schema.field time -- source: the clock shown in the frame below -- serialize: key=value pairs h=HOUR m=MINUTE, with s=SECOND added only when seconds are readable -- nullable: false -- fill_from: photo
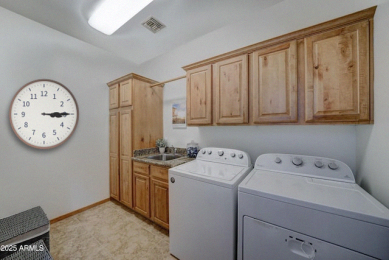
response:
h=3 m=15
